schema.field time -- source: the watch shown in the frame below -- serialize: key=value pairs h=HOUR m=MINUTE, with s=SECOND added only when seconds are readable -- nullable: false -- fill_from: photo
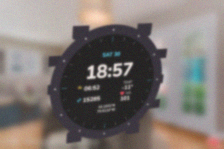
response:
h=18 m=57
